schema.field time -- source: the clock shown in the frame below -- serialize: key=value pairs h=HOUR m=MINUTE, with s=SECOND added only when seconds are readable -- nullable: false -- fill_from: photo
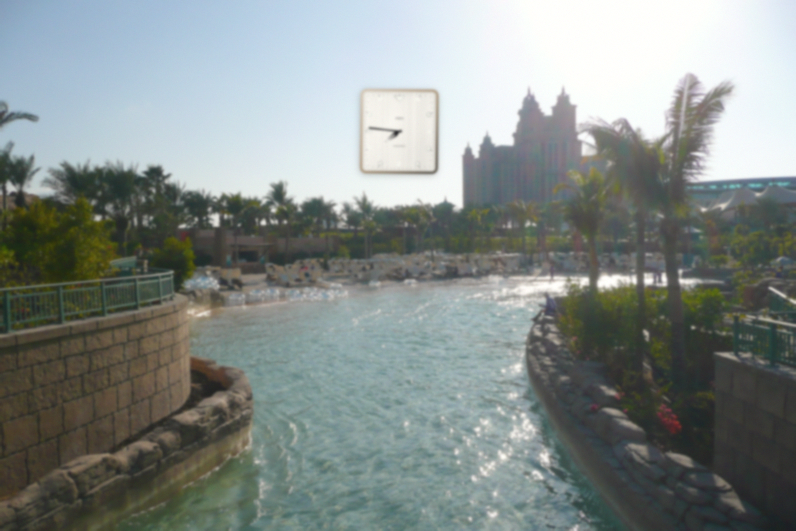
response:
h=7 m=46
